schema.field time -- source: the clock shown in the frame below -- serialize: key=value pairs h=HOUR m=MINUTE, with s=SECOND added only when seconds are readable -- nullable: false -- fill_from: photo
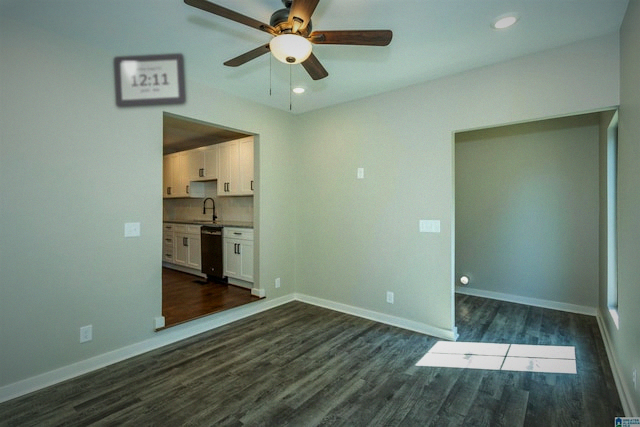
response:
h=12 m=11
